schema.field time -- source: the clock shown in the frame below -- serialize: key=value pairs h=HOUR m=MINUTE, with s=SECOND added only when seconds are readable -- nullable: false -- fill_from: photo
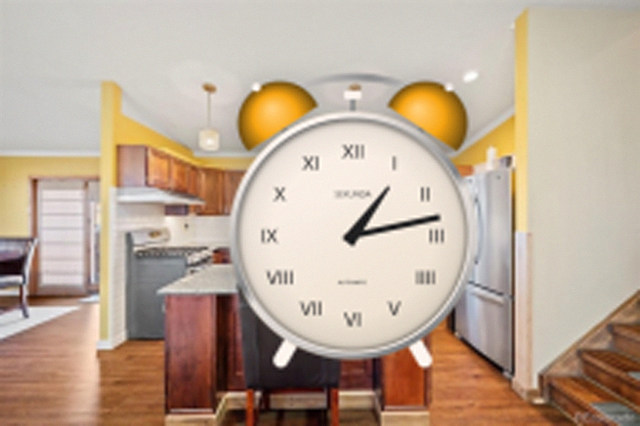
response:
h=1 m=13
